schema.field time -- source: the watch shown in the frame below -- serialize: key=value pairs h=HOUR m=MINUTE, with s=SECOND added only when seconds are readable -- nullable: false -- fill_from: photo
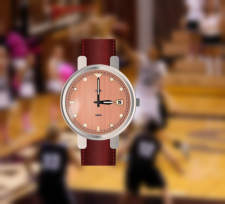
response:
h=3 m=0
